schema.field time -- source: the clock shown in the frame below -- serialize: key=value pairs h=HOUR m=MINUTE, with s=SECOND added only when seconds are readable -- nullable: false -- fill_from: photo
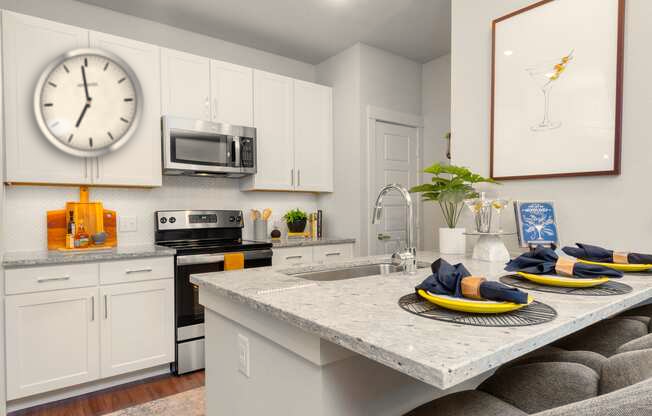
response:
h=6 m=59
